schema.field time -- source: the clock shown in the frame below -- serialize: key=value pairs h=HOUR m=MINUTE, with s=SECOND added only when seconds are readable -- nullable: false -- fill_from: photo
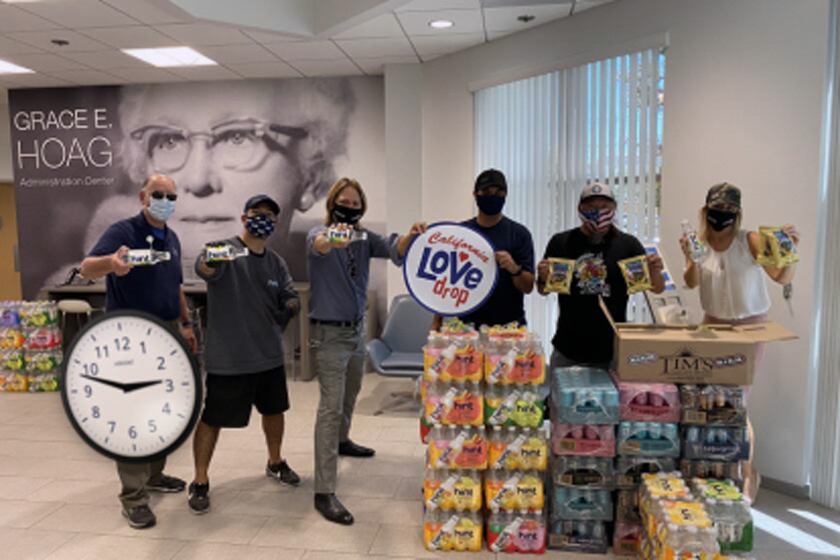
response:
h=2 m=48
